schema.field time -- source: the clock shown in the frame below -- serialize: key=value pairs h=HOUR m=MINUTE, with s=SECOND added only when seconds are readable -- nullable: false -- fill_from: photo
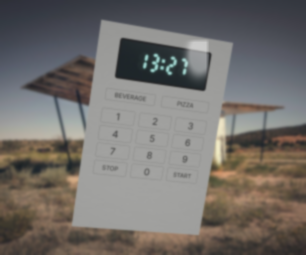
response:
h=13 m=27
